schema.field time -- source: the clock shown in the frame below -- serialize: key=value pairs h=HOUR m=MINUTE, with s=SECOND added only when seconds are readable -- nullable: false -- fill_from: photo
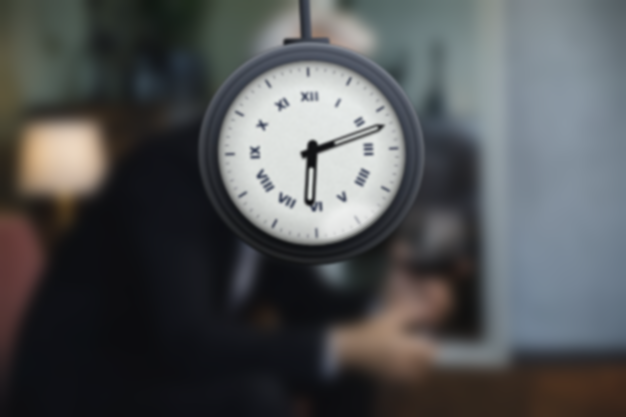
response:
h=6 m=12
